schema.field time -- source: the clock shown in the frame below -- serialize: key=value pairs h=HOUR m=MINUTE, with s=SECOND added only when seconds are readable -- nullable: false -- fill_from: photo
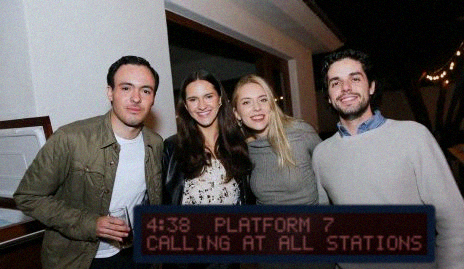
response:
h=4 m=38
